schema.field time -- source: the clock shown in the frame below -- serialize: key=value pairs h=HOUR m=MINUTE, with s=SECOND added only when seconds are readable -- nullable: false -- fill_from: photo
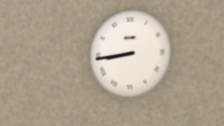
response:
h=8 m=44
